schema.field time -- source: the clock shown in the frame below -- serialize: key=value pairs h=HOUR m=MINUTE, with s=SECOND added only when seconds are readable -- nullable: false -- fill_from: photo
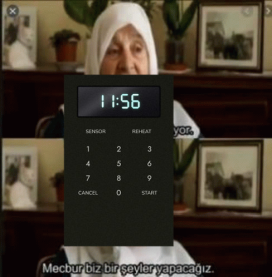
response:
h=11 m=56
